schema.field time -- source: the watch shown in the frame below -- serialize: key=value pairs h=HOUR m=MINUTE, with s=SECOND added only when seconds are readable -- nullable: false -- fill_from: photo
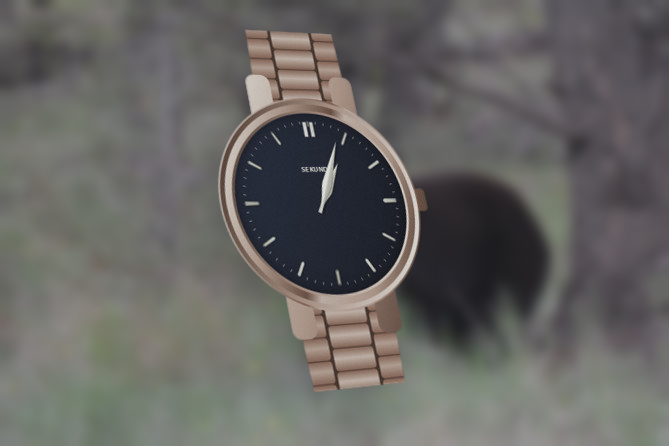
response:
h=1 m=4
